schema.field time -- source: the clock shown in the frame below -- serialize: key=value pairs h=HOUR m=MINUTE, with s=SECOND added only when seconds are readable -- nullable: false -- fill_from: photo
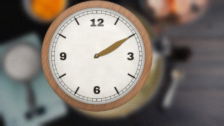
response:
h=2 m=10
